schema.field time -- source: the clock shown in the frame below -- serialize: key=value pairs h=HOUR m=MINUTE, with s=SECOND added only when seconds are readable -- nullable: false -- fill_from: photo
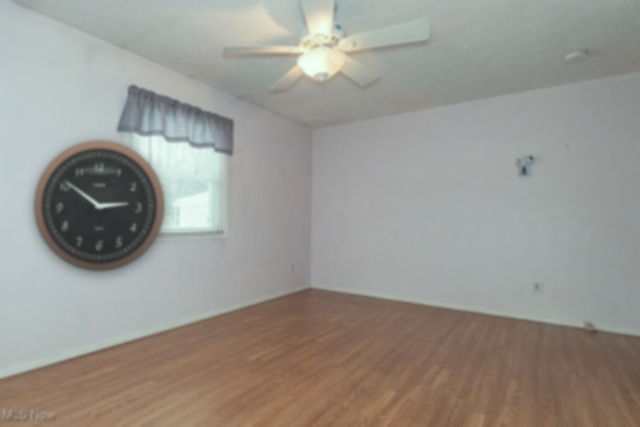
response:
h=2 m=51
